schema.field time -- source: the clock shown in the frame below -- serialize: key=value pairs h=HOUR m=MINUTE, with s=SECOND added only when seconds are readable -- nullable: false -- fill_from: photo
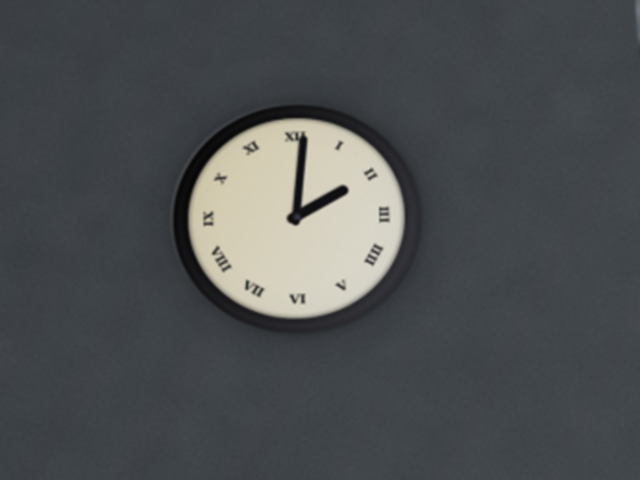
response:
h=2 m=1
